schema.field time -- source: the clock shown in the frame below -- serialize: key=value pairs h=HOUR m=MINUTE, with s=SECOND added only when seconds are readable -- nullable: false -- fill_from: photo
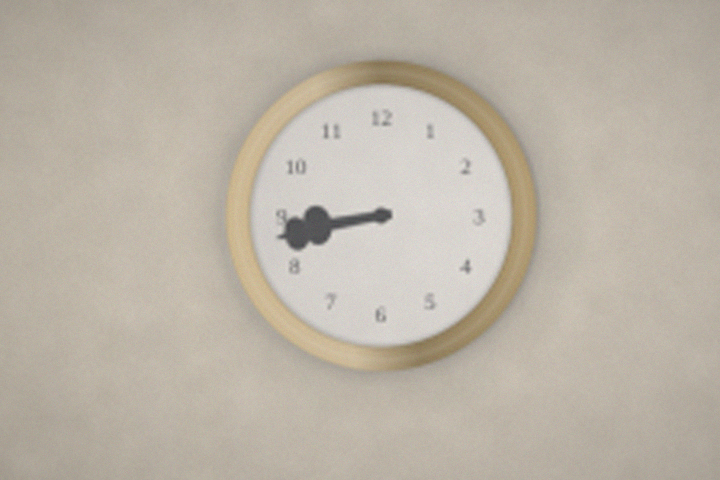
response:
h=8 m=43
